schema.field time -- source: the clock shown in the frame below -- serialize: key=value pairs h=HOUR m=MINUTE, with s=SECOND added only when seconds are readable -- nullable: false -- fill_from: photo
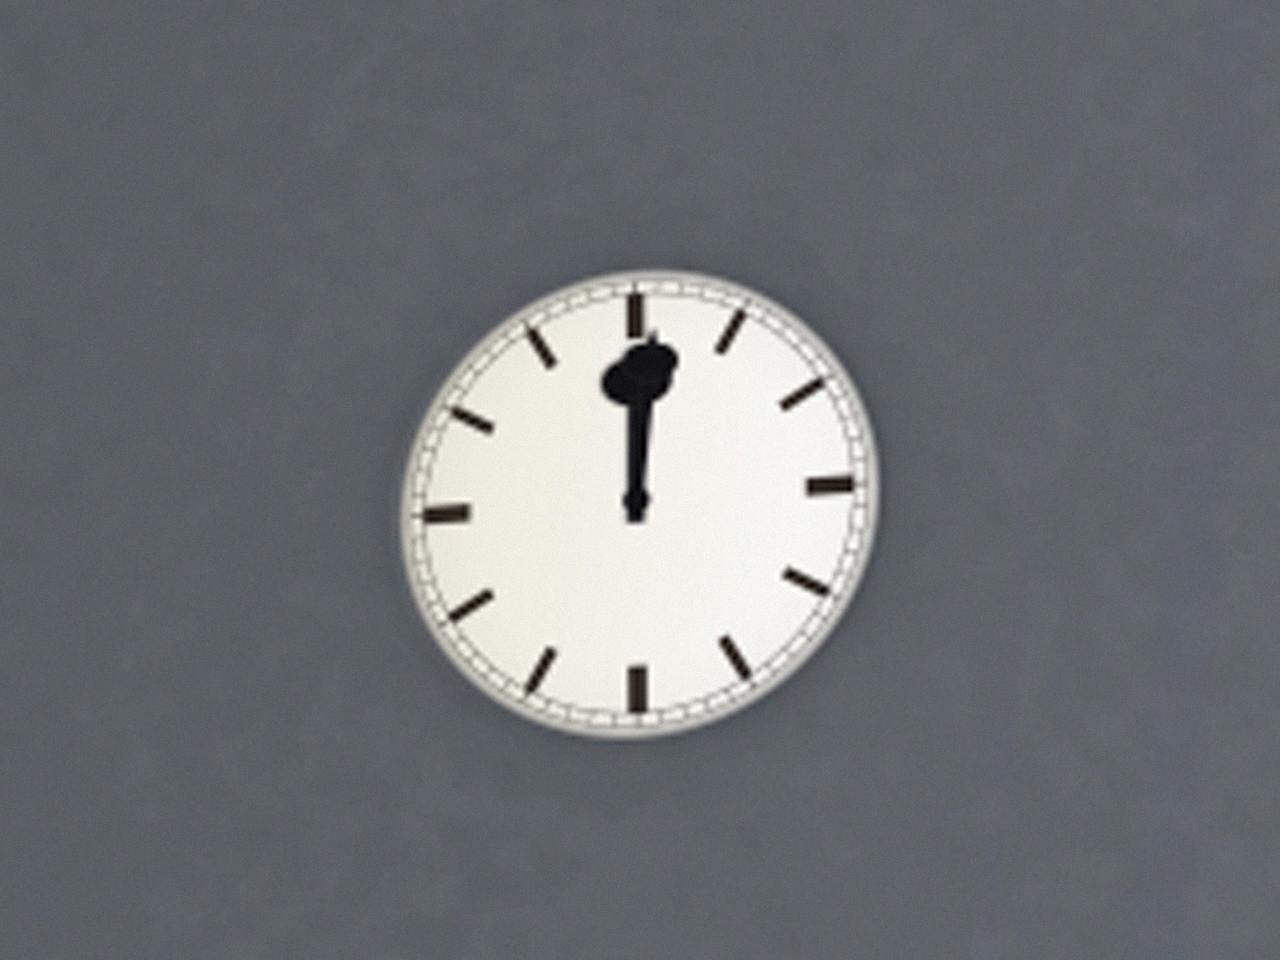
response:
h=12 m=1
